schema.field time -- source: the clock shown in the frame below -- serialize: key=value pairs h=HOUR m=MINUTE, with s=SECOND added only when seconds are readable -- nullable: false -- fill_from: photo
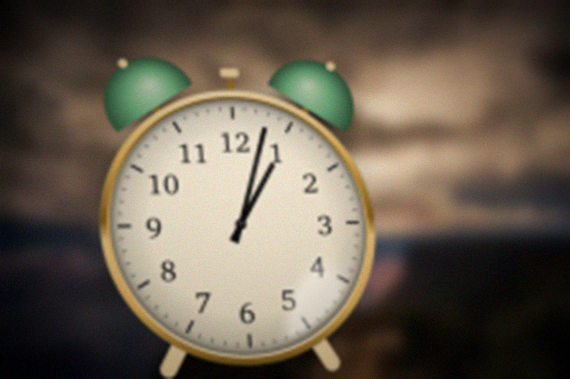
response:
h=1 m=3
